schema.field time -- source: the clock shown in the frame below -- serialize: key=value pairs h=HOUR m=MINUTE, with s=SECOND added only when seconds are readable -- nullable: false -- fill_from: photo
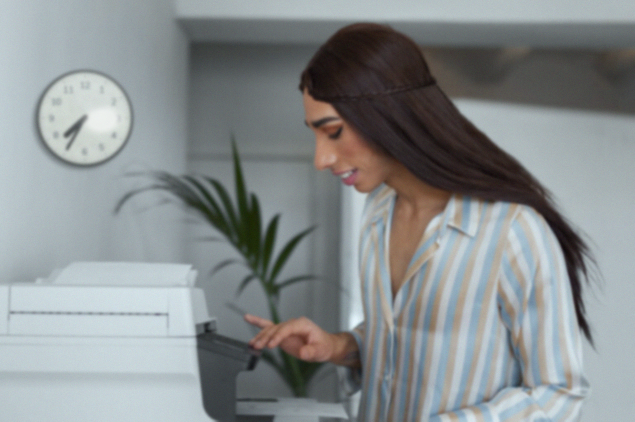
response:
h=7 m=35
